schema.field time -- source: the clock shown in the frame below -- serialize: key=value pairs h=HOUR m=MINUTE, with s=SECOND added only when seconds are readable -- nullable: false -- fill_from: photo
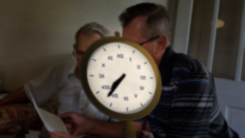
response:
h=7 m=37
